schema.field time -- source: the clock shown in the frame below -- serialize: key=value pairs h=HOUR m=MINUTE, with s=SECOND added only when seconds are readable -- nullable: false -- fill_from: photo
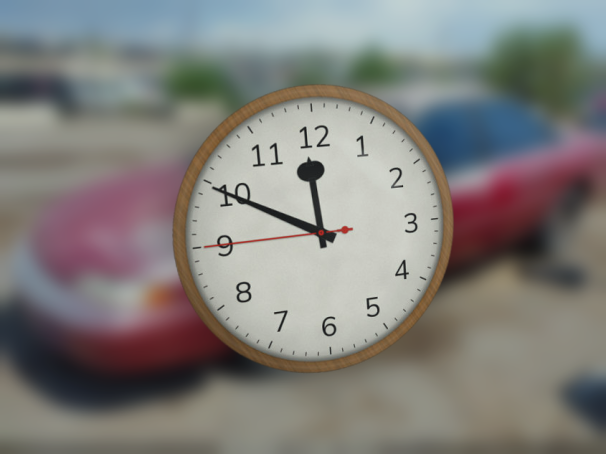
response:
h=11 m=49 s=45
